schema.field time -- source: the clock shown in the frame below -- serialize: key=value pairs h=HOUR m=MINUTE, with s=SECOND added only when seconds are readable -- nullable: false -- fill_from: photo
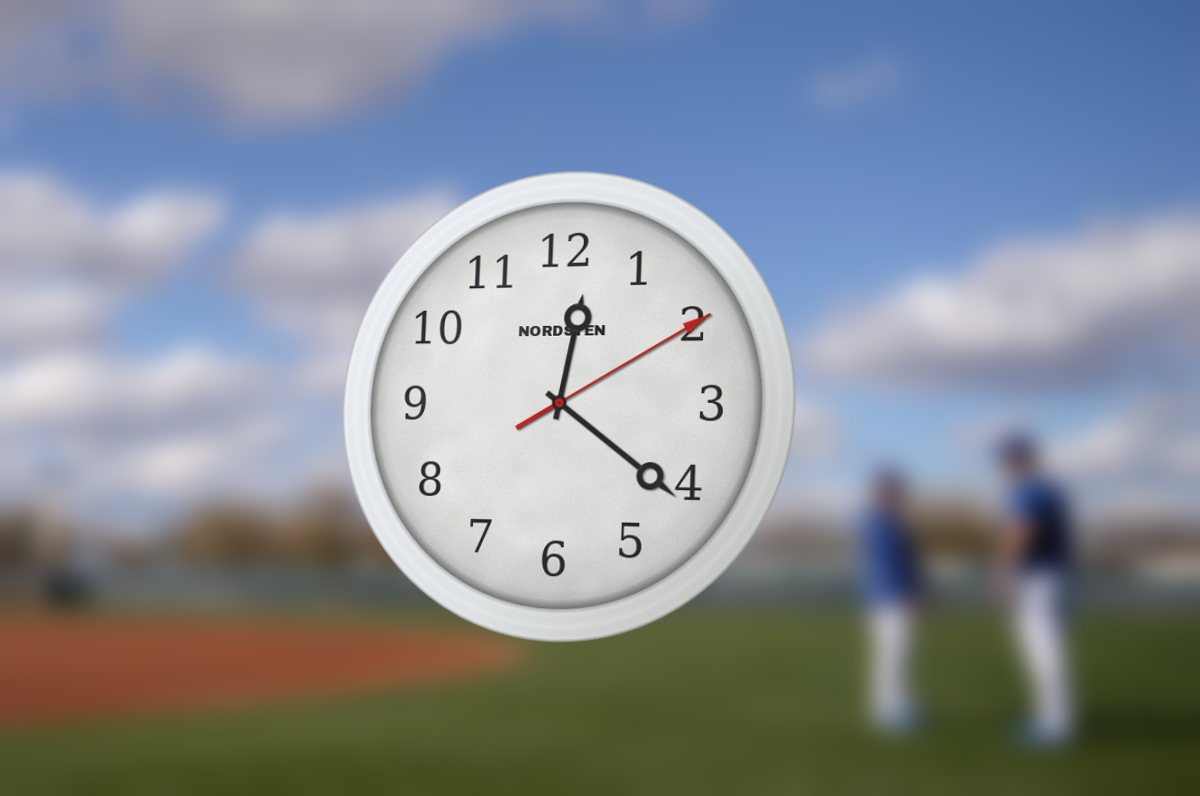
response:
h=12 m=21 s=10
